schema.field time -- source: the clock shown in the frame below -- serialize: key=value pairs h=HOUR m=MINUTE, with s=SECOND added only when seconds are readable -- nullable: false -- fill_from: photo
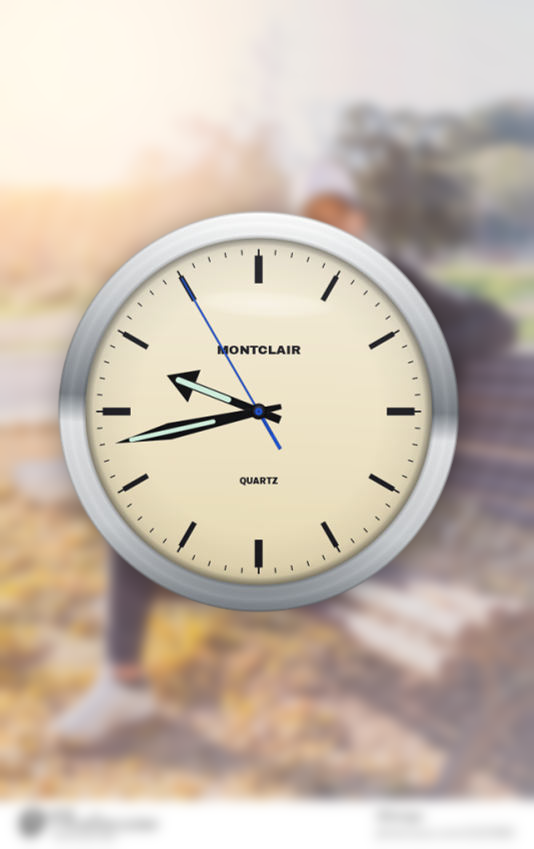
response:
h=9 m=42 s=55
